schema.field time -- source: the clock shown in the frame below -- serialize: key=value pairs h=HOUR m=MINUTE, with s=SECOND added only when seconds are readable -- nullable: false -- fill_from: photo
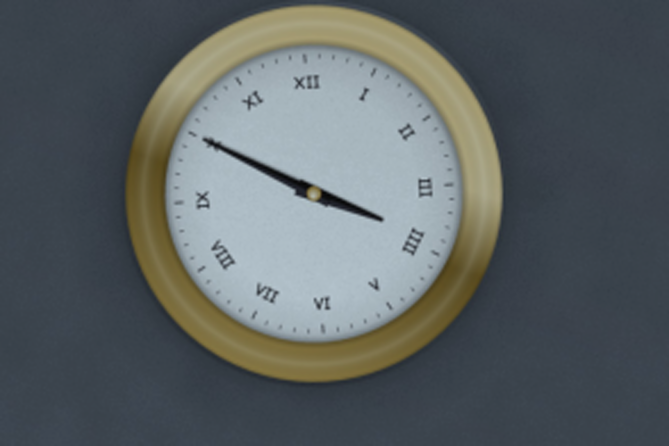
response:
h=3 m=50
